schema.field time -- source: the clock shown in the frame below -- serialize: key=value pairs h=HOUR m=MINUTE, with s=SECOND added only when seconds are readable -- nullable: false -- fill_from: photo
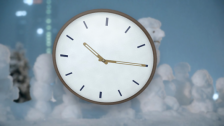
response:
h=10 m=15
